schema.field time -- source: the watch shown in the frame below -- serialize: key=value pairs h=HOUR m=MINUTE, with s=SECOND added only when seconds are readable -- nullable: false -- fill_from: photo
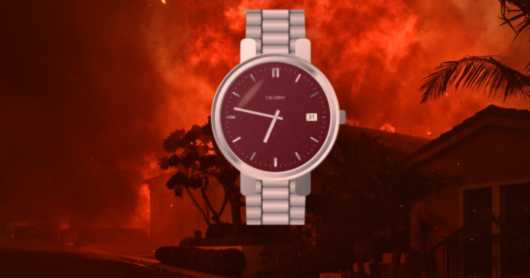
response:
h=6 m=47
